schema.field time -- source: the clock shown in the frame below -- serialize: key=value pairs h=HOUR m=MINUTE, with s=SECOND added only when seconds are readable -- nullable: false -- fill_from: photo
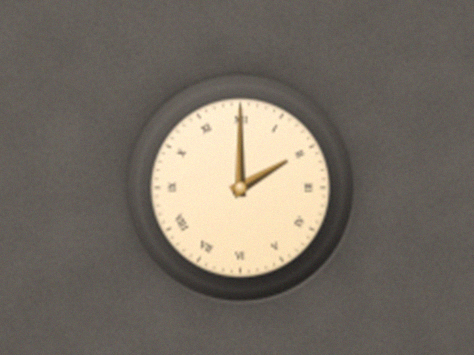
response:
h=2 m=0
